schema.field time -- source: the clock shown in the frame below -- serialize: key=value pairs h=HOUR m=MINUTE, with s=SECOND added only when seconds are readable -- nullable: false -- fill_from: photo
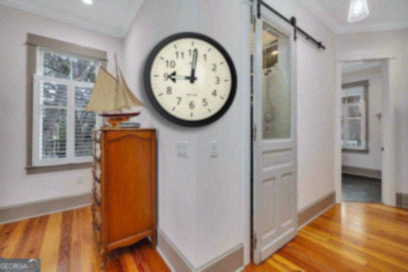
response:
h=9 m=1
